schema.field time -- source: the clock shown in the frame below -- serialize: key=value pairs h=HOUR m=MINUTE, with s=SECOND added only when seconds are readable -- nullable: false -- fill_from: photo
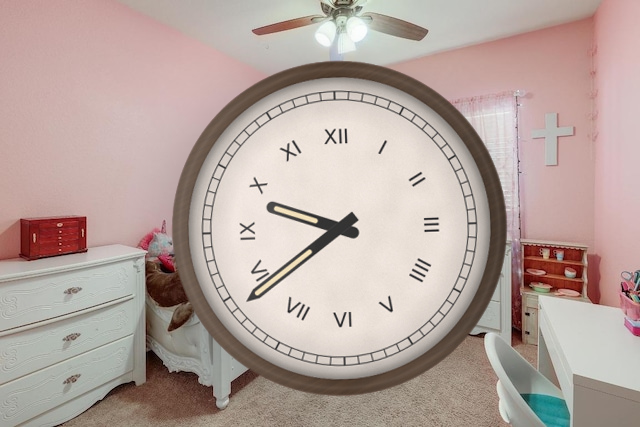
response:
h=9 m=39
